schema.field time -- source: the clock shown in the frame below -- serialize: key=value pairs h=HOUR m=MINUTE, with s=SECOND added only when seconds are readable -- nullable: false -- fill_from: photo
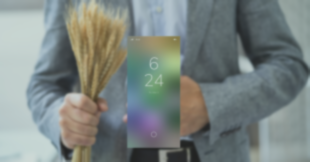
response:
h=6 m=24
